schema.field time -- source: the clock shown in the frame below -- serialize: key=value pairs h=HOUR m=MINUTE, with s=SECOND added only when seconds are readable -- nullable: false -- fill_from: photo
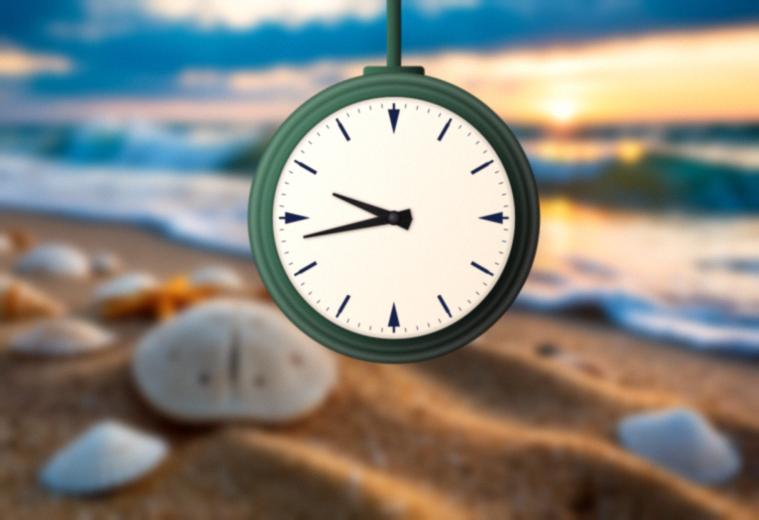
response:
h=9 m=43
